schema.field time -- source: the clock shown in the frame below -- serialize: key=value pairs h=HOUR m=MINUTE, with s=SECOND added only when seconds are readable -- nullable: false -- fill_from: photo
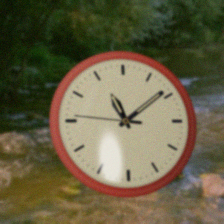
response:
h=11 m=8 s=46
